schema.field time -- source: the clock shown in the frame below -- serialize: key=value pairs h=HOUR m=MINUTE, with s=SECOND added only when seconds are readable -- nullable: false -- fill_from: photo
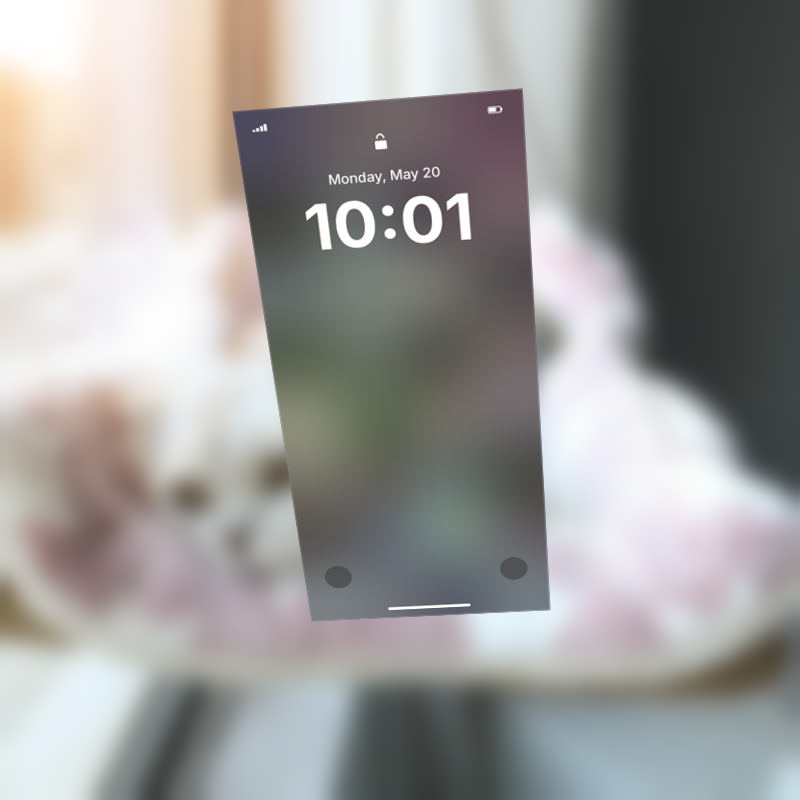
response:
h=10 m=1
